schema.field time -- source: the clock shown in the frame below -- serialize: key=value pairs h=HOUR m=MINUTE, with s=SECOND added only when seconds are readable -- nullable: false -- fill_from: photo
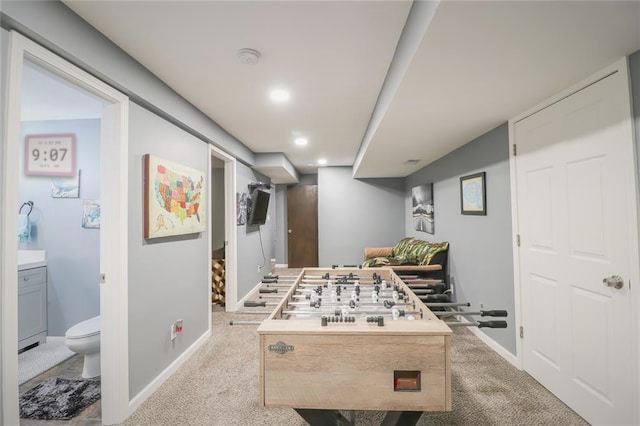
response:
h=9 m=7
